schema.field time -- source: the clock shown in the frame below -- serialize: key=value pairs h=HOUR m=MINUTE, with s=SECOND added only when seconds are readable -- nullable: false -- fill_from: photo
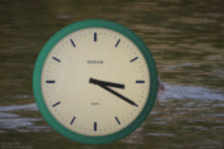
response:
h=3 m=20
